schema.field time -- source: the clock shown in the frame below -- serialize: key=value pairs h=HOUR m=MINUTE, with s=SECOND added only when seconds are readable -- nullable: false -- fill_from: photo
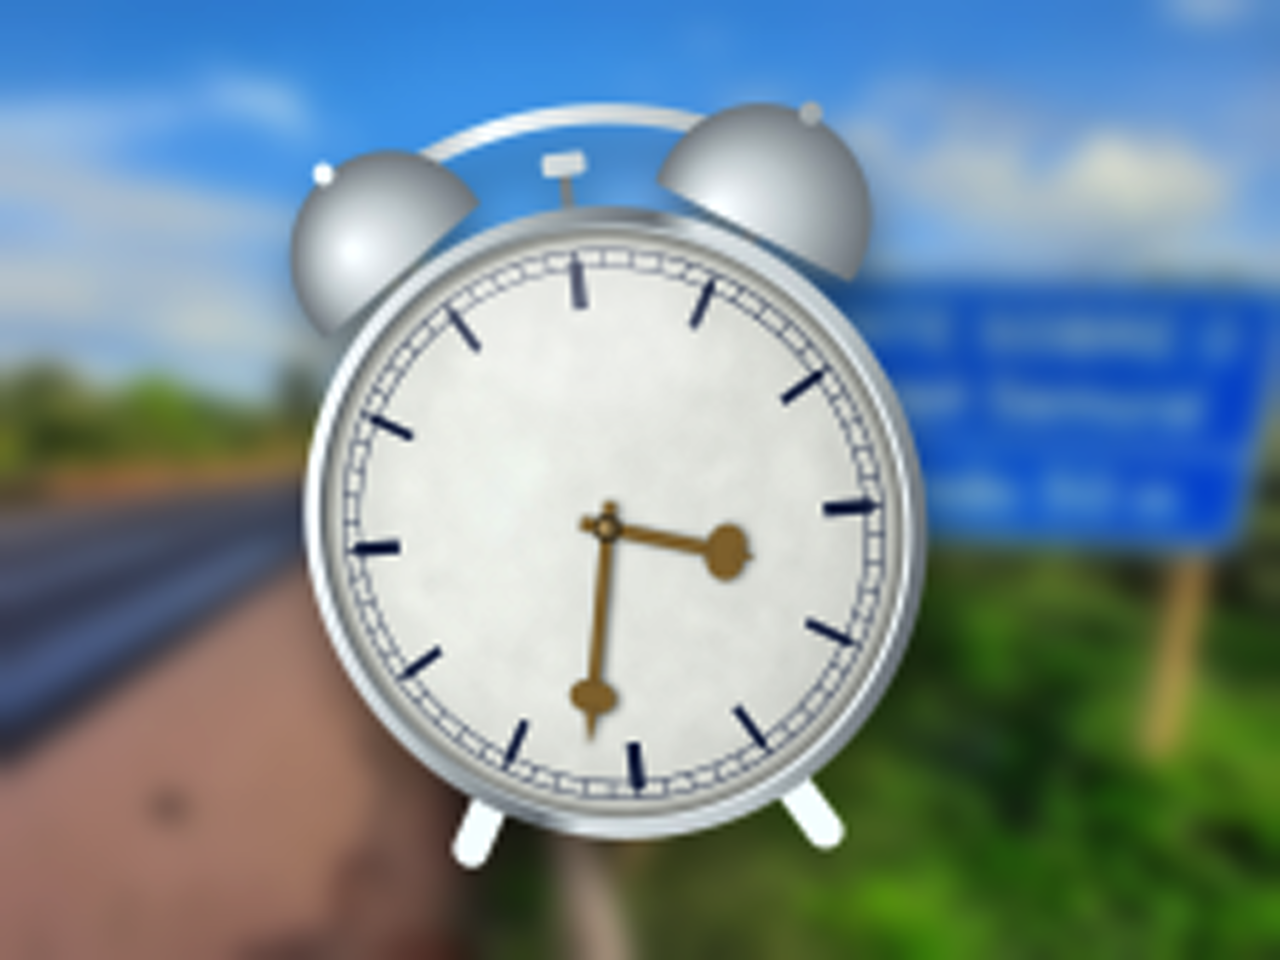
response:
h=3 m=32
